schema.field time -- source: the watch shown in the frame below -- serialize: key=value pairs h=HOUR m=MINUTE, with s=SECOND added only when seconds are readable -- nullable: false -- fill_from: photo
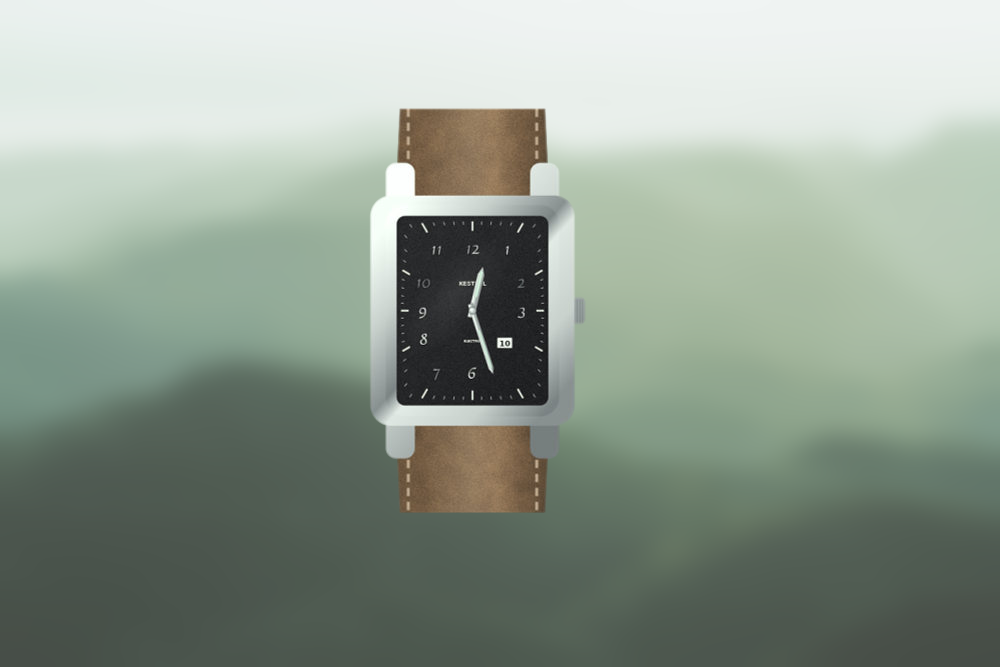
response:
h=12 m=27
